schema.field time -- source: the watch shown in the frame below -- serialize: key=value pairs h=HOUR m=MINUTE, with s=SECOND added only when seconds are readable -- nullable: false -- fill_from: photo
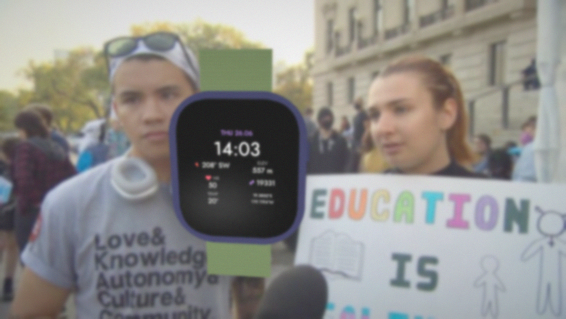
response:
h=14 m=3
